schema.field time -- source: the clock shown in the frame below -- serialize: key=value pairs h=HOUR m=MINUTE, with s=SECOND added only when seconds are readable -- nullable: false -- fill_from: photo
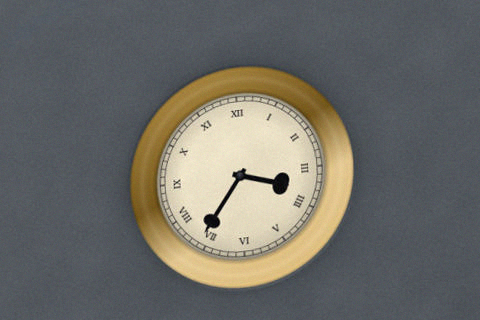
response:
h=3 m=36
